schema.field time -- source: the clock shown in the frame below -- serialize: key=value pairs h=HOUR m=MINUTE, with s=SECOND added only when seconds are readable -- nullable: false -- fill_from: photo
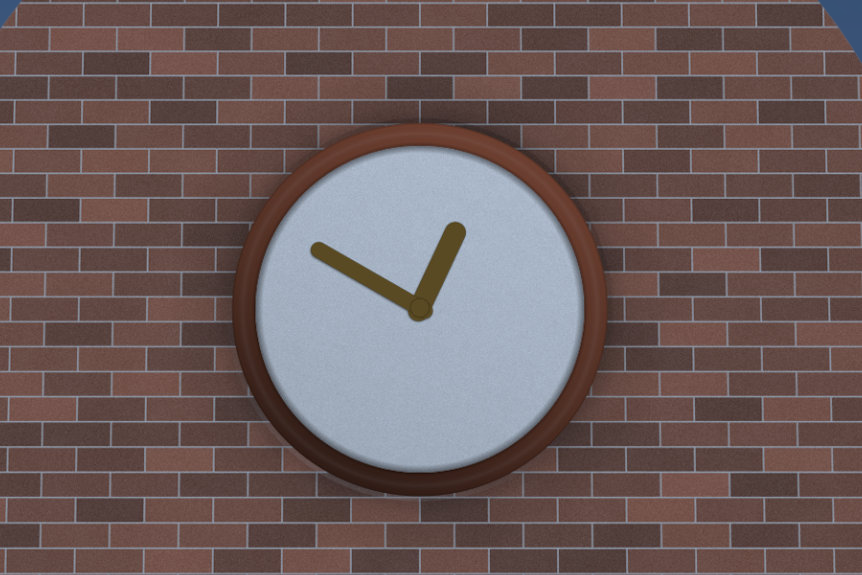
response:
h=12 m=50
